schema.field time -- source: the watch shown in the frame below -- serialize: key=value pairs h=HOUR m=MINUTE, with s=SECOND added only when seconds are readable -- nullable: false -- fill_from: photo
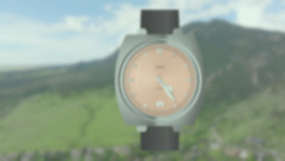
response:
h=4 m=24
